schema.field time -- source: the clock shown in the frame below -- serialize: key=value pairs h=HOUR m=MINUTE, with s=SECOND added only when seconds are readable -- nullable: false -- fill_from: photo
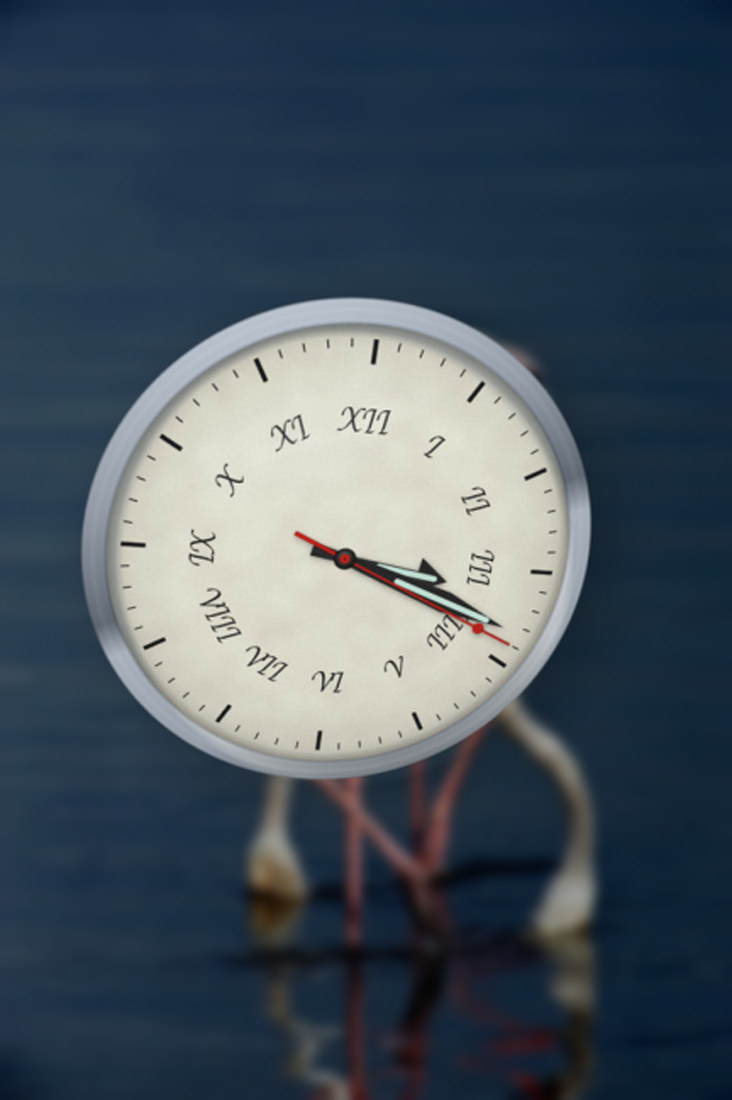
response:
h=3 m=18 s=19
